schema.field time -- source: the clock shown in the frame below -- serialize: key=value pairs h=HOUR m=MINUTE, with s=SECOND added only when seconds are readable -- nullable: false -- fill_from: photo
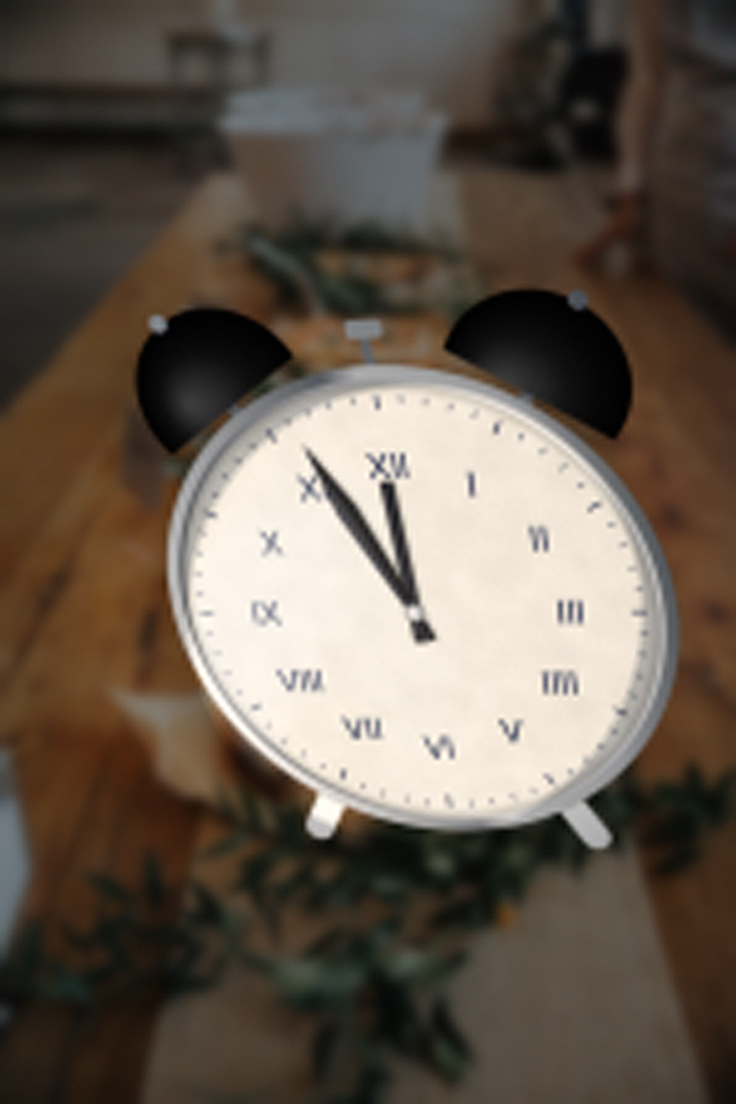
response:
h=11 m=56
